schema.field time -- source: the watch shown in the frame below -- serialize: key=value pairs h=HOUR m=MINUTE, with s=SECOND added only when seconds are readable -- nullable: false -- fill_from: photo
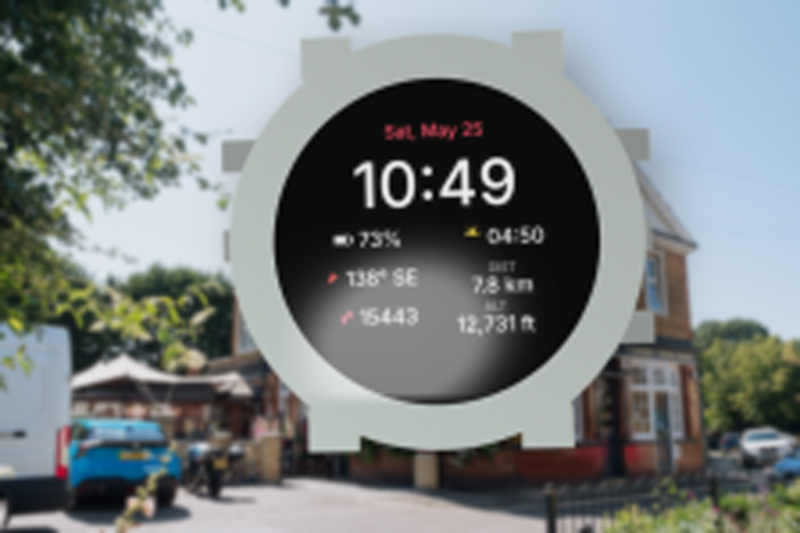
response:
h=10 m=49
